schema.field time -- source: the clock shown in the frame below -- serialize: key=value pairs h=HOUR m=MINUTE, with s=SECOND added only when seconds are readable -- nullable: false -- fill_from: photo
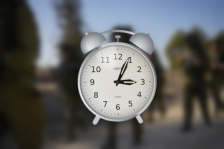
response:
h=3 m=4
